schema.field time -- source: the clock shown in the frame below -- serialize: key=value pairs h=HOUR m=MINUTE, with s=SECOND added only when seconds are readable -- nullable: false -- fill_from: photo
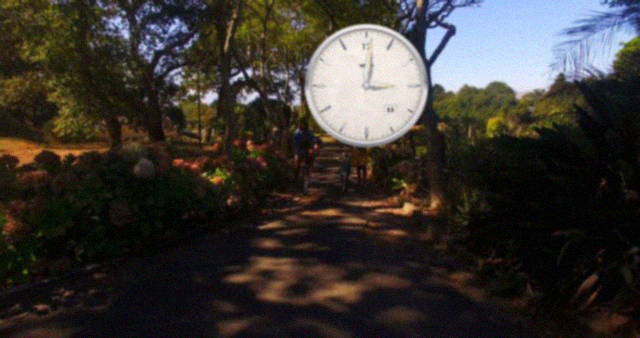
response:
h=3 m=1
